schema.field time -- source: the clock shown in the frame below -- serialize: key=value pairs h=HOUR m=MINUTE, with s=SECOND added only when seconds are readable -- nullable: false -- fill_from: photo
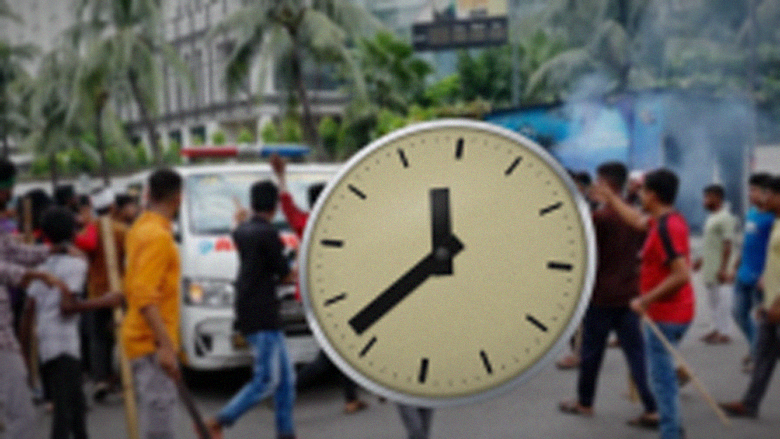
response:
h=11 m=37
